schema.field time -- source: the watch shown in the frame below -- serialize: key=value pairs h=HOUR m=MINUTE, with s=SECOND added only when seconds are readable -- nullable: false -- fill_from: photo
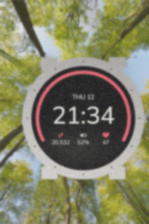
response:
h=21 m=34
